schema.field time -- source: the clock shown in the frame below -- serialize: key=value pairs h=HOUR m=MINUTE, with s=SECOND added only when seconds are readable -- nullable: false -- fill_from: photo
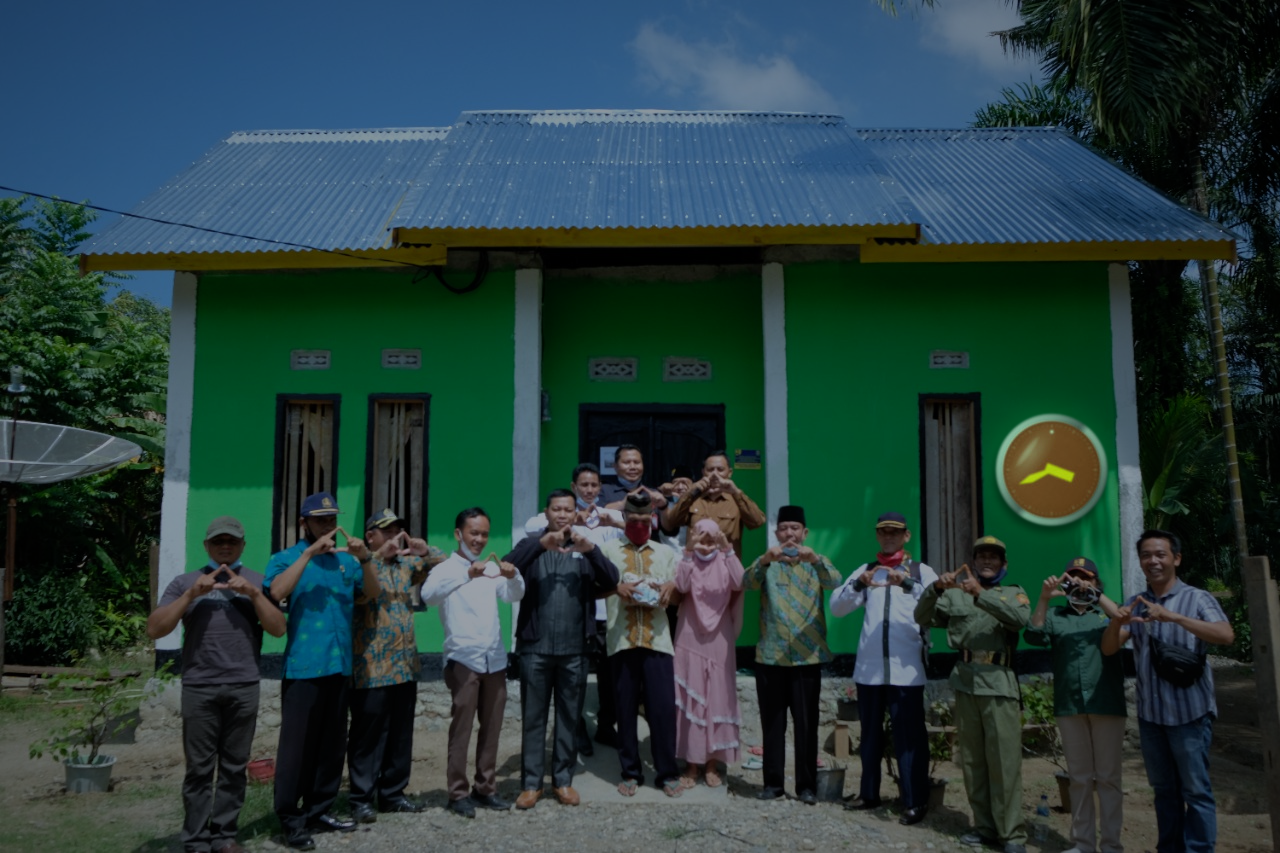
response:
h=3 m=41
